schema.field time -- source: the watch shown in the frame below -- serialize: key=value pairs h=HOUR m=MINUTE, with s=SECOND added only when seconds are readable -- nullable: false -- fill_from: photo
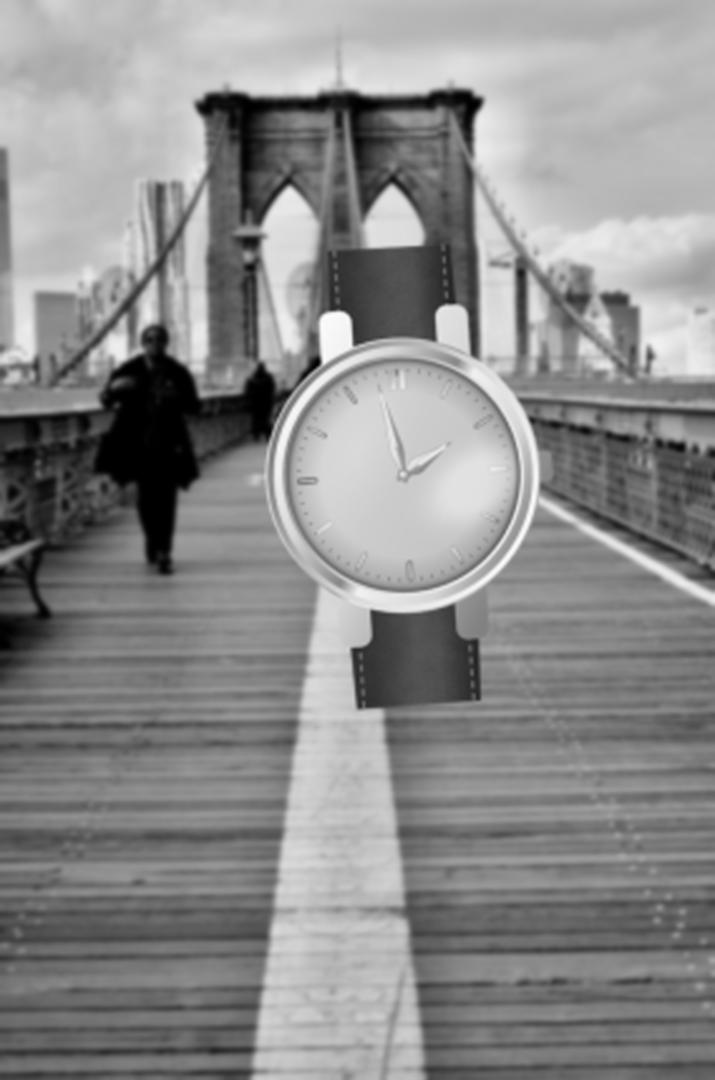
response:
h=1 m=58
